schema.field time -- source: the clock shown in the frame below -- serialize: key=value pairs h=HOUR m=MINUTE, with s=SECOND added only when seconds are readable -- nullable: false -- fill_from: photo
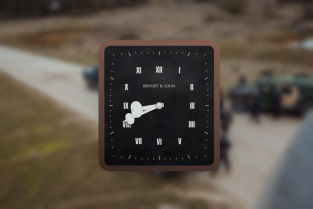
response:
h=8 m=41
